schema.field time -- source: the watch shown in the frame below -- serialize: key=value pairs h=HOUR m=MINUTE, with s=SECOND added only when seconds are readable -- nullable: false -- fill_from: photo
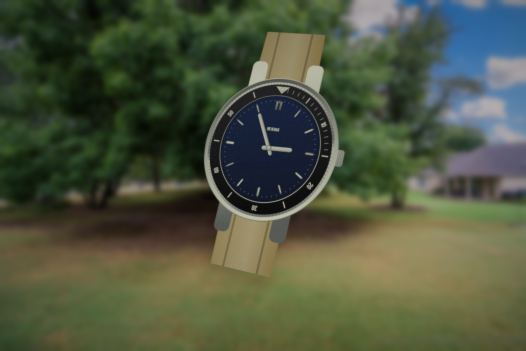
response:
h=2 m=55
